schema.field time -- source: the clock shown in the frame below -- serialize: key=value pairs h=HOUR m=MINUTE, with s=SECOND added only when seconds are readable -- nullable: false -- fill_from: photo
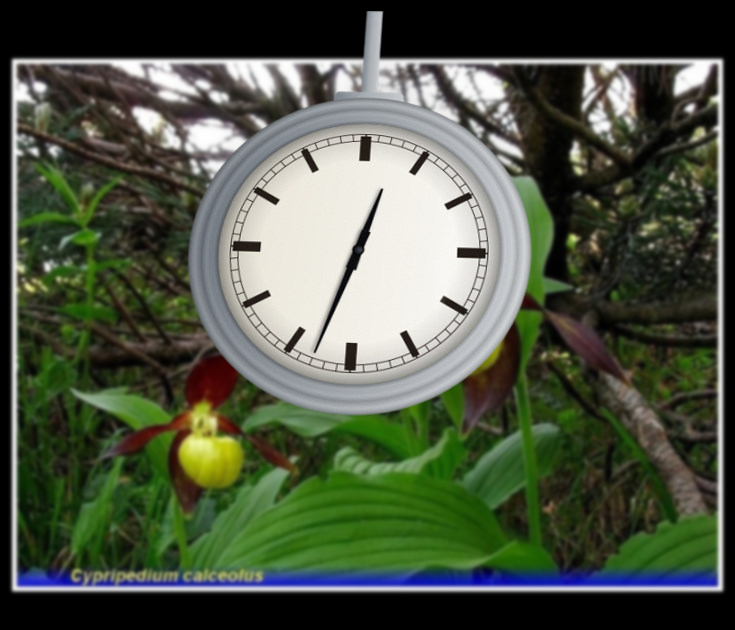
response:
h=12 m=33
